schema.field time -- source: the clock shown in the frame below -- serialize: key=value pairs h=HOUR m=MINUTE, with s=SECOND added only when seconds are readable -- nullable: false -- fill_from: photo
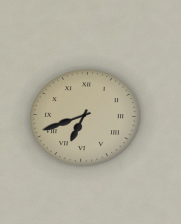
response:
h=6 m=41
